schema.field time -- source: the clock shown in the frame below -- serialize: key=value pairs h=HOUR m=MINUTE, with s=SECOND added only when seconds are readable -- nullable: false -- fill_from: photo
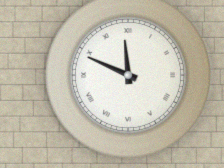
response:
h=11 m=49
